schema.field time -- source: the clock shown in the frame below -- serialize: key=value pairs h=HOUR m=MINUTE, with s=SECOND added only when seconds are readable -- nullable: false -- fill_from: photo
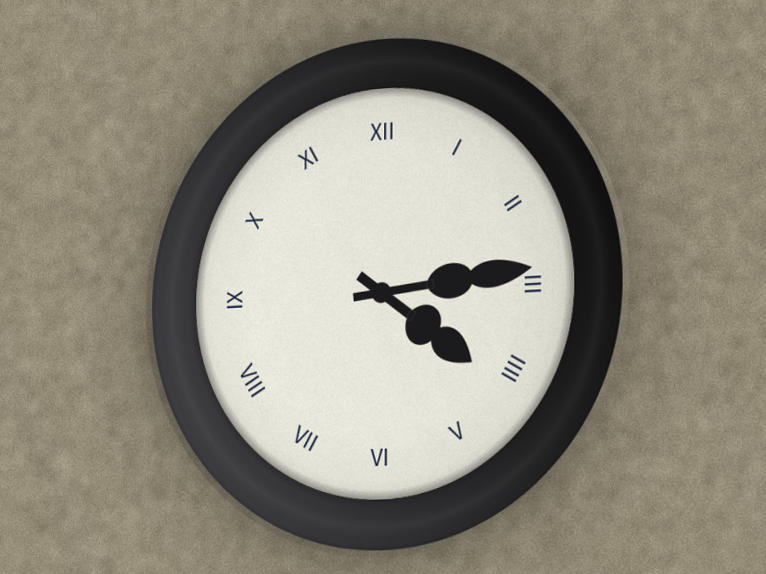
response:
h=4 m=14
